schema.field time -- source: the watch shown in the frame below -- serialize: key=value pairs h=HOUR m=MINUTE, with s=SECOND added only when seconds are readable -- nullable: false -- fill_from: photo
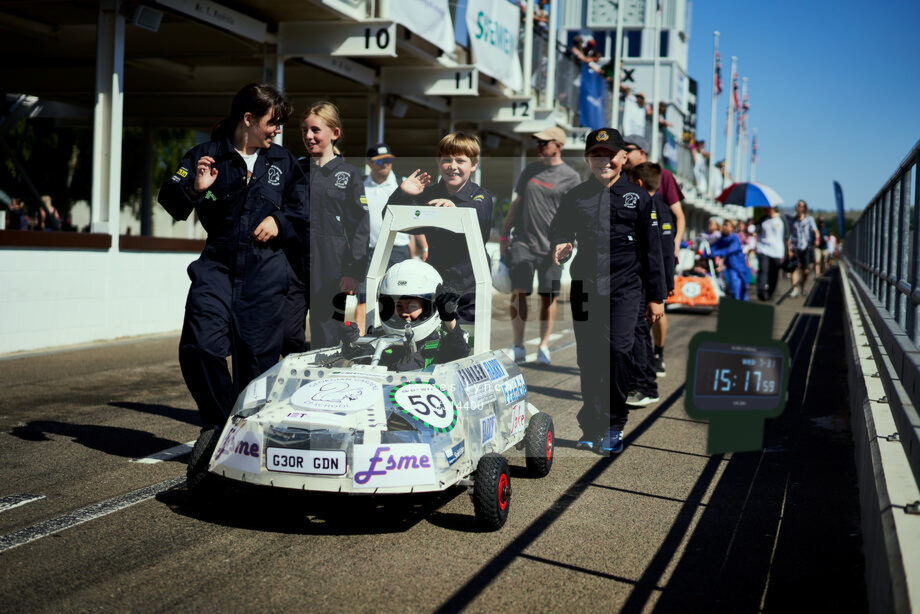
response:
h=15 m=17
